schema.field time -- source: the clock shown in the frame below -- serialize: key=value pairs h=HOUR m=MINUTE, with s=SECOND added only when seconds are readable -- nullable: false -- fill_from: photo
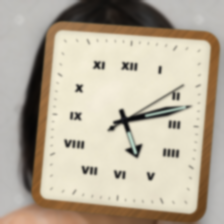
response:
h=5 m=12 s=9
